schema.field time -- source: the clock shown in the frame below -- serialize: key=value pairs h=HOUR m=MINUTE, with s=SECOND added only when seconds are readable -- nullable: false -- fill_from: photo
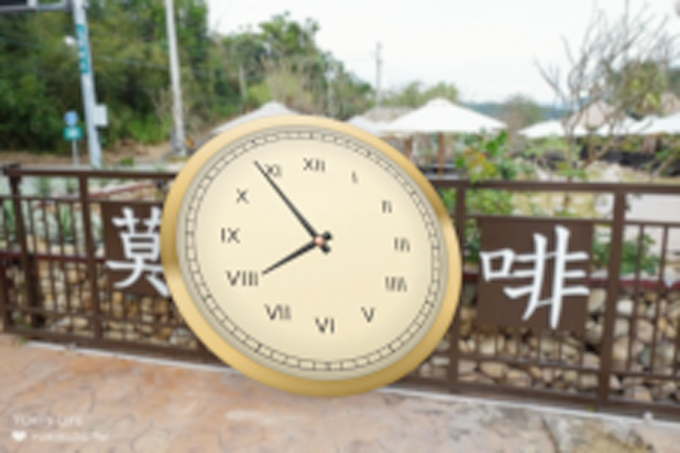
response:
h=7 m=54
